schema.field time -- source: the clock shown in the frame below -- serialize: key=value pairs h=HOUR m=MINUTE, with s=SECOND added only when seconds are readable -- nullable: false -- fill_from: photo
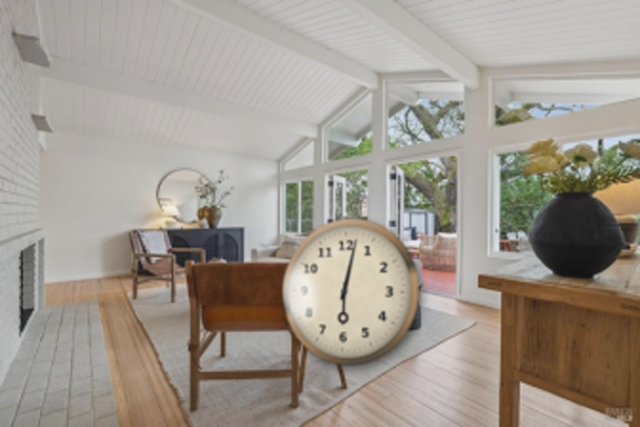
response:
h=6 m=2
